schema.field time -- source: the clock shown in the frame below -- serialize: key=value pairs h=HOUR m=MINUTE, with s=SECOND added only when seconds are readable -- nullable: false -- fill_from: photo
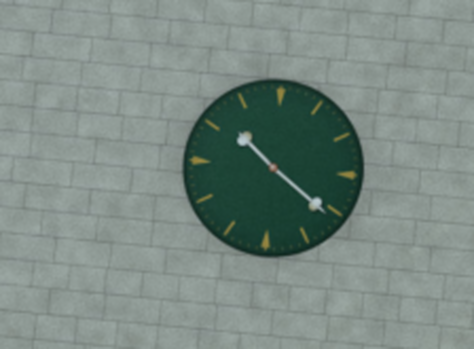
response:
h=10 m=21
